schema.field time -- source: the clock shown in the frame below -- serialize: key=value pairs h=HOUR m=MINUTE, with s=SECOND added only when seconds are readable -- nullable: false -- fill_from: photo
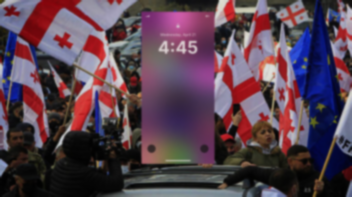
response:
h=4 m=45
